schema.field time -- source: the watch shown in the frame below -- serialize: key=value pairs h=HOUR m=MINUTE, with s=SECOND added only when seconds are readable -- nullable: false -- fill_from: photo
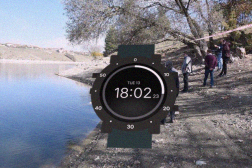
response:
h=18 m=2
